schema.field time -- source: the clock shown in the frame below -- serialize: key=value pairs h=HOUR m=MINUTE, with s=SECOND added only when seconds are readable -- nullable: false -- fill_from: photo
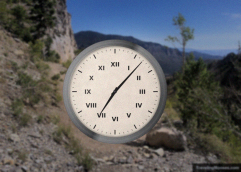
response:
h=7 m=7
